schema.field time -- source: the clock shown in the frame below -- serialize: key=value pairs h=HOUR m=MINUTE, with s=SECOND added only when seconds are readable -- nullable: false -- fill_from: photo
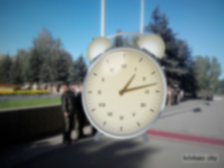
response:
h=1 m=13
